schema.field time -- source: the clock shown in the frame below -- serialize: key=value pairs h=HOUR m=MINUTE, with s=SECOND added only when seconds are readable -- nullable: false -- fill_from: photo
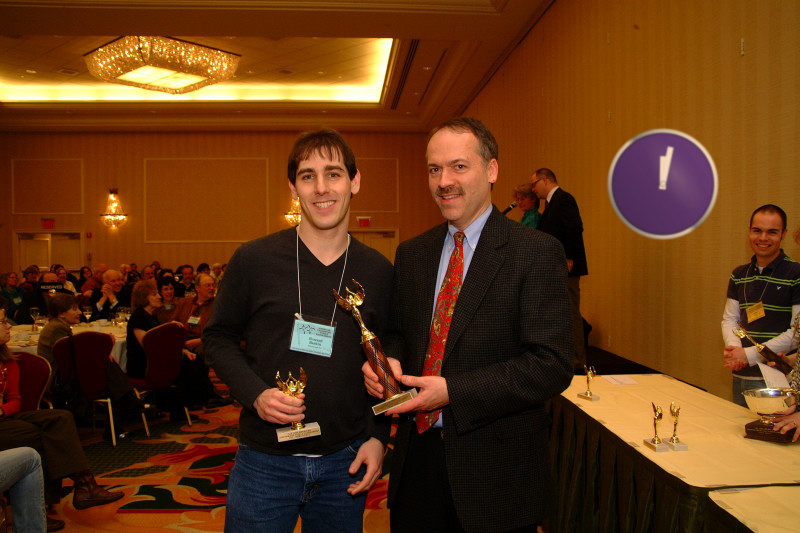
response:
h=12 m=2
